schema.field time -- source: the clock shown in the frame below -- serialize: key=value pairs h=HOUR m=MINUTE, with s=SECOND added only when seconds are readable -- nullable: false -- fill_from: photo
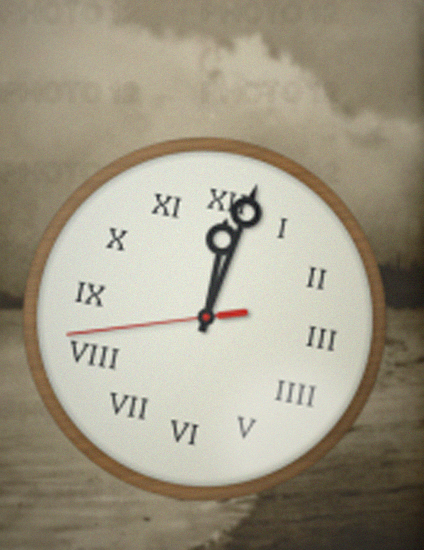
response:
h=12 m=1 s=42
